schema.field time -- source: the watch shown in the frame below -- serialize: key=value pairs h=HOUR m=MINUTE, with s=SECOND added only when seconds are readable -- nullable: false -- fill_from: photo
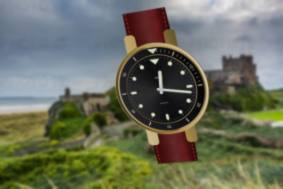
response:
h=12 m=17
